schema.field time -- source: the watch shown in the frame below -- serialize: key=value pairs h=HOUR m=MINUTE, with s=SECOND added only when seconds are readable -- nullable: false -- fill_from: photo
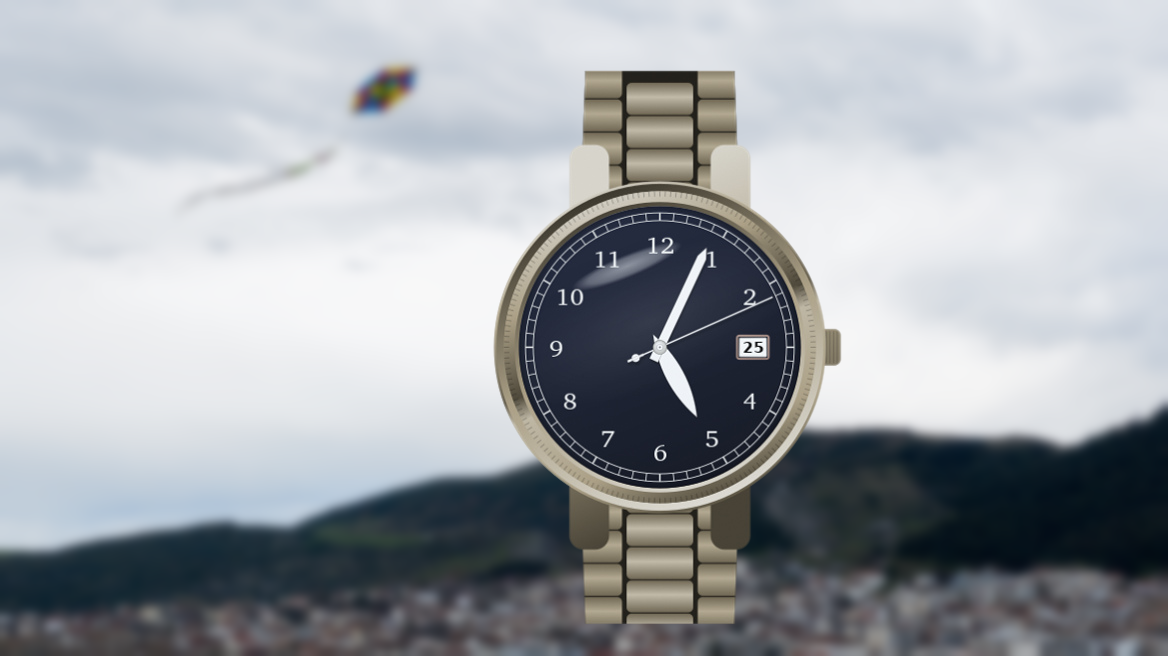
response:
h=5 m=4 s=11
